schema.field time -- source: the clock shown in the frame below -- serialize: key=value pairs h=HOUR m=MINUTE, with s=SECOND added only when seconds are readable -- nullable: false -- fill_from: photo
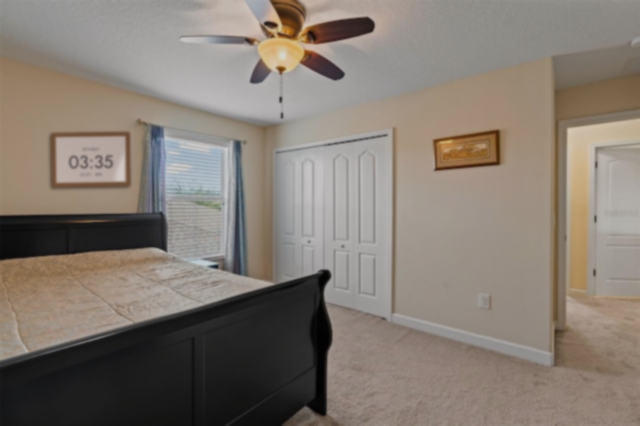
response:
h=3 m=35
